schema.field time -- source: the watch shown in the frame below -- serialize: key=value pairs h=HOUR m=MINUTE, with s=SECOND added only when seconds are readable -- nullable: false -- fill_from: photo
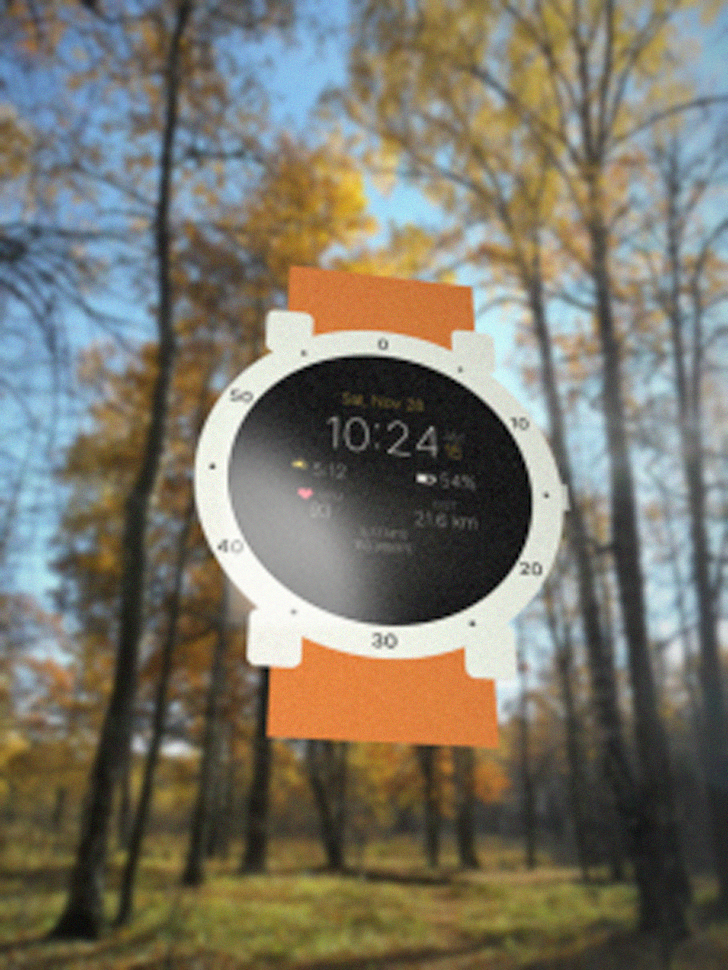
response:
h=10 m=24
